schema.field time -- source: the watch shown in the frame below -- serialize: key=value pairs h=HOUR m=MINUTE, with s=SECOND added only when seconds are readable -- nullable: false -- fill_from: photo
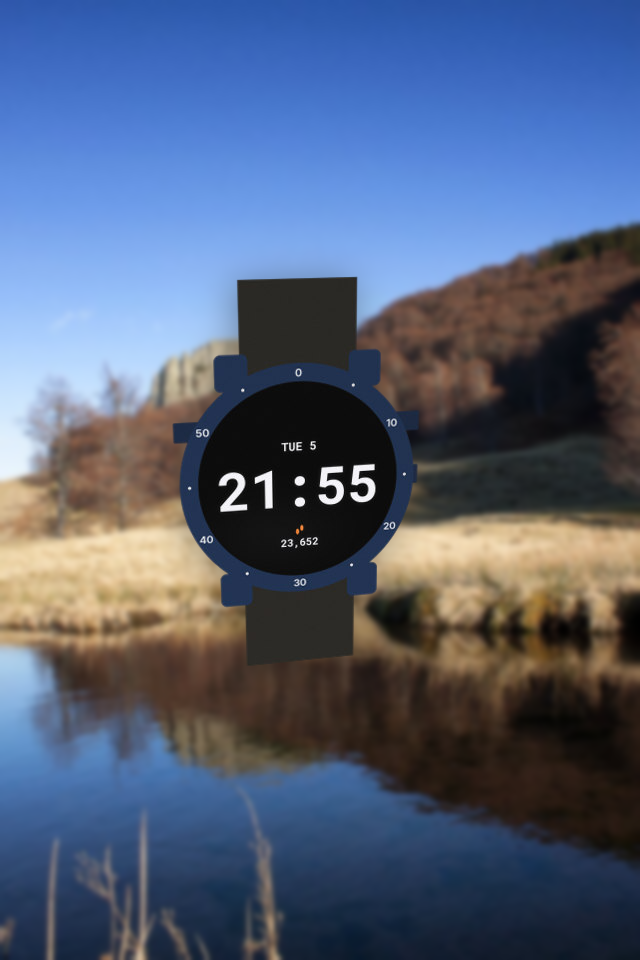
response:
h=21 m=55
